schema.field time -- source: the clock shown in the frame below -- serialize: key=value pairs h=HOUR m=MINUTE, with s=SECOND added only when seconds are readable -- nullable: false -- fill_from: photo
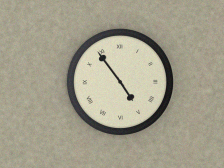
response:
h=4 m=54
